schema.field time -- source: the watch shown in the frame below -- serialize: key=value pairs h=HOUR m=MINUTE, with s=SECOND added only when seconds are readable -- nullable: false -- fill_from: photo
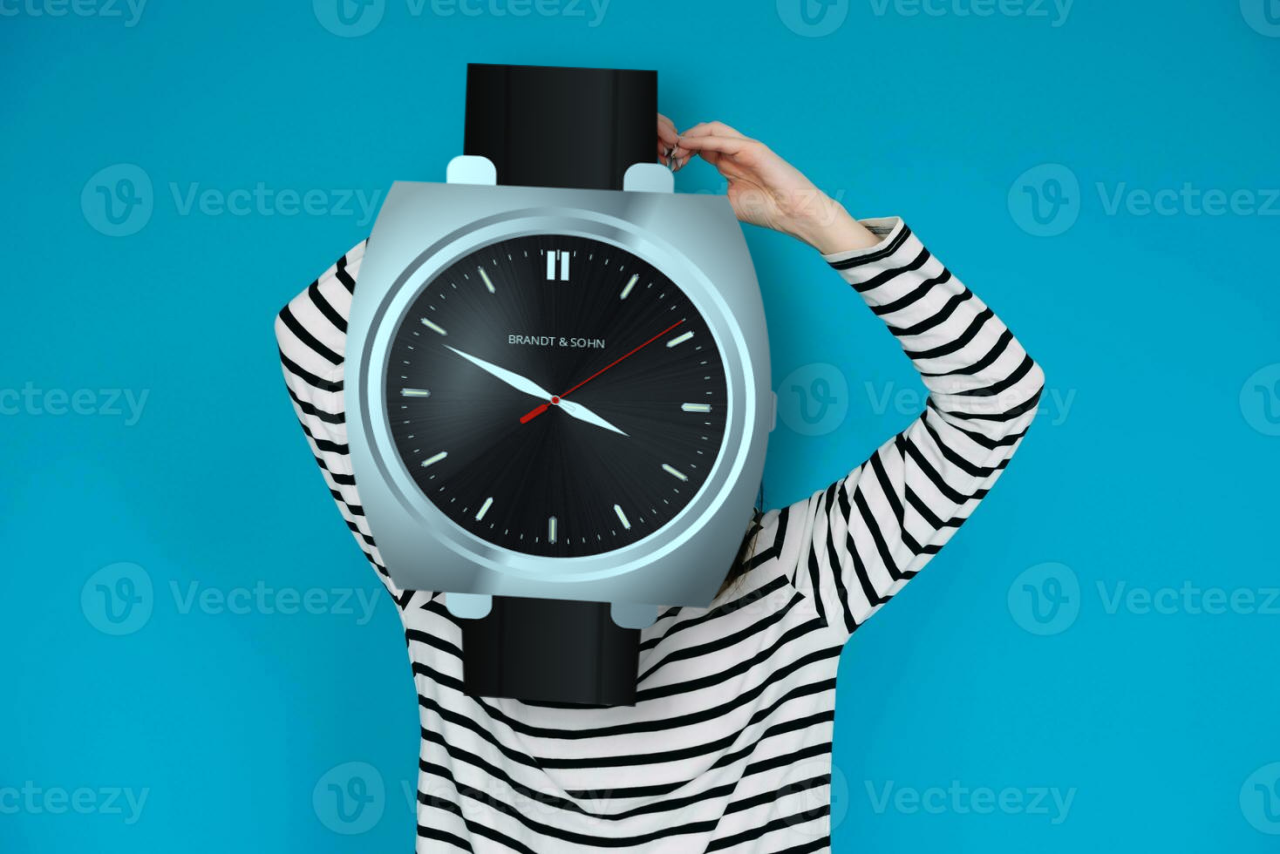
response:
h=3 m=49 s=9
